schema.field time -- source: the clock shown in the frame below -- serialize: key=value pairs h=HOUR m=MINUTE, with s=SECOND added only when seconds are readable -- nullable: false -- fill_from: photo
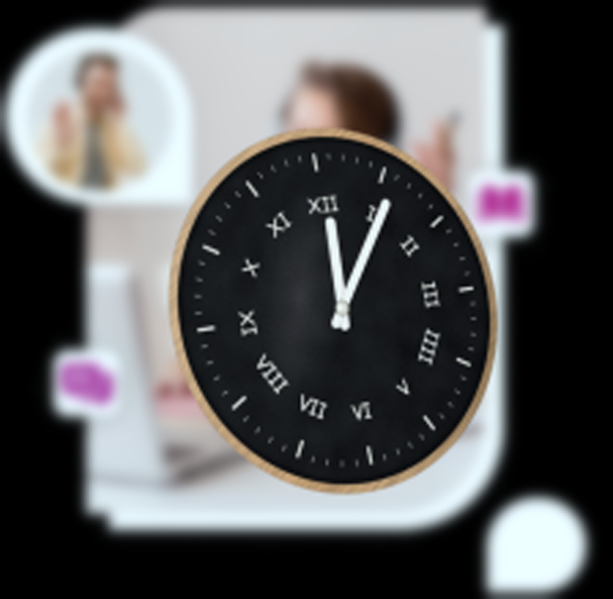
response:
h=12 m=6
